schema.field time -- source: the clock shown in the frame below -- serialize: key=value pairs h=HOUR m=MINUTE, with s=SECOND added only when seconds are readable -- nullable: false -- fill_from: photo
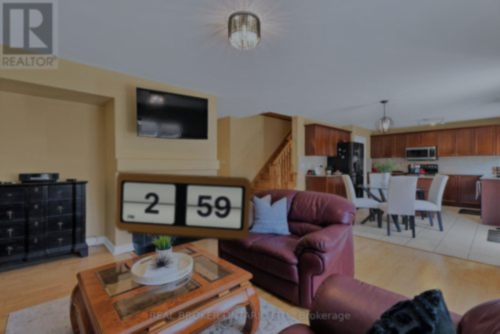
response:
h=2 m=59
